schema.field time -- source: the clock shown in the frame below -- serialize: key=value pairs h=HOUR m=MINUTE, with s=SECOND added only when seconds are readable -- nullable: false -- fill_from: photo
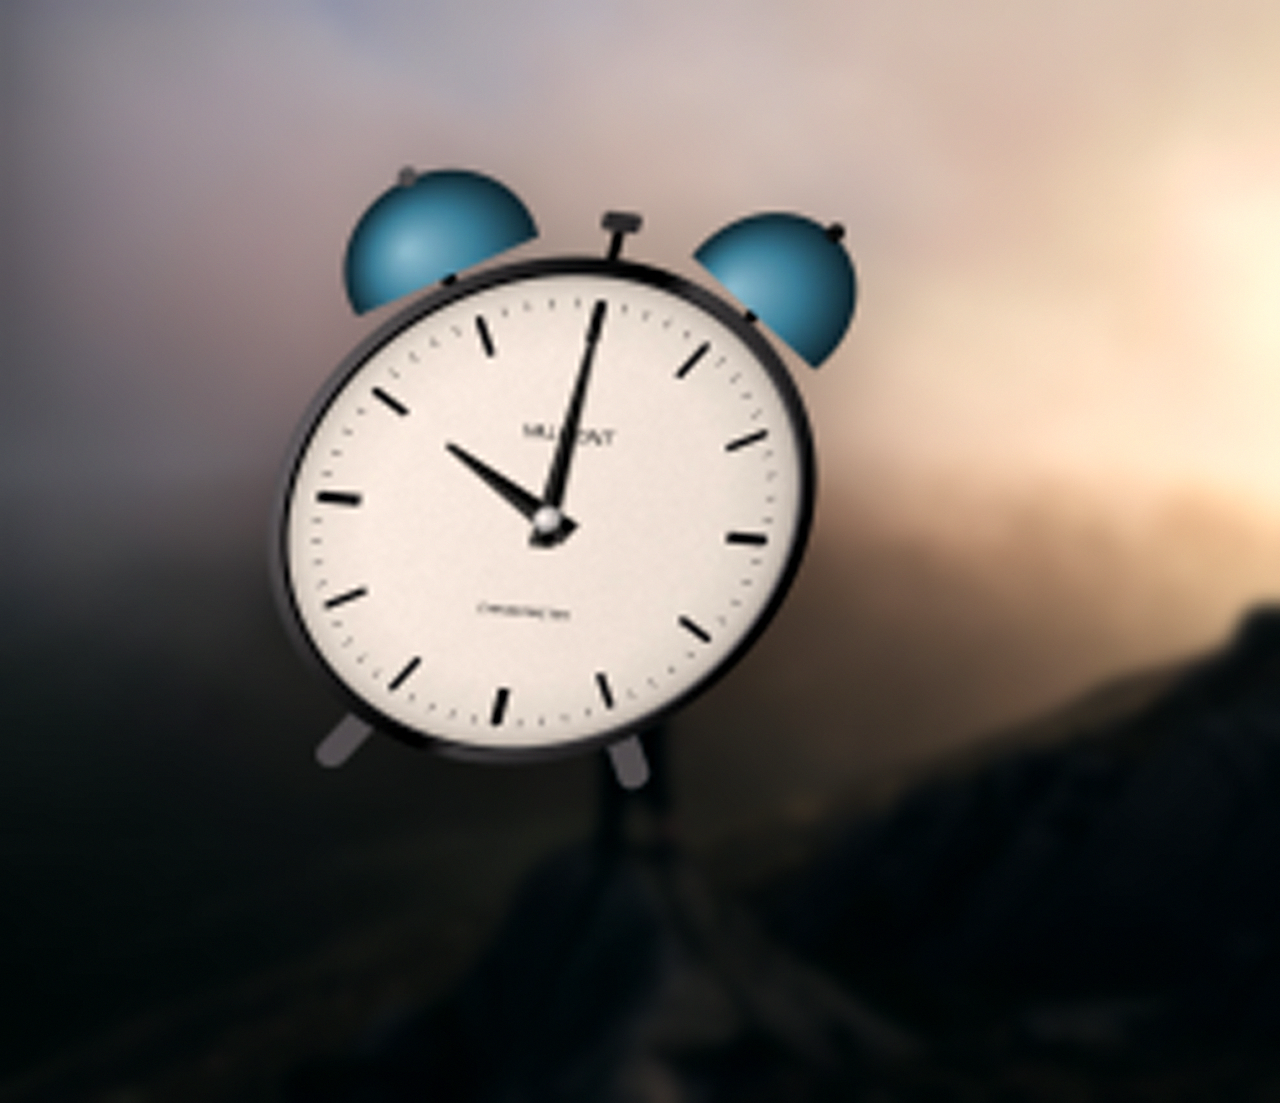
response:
h=10 m=0
